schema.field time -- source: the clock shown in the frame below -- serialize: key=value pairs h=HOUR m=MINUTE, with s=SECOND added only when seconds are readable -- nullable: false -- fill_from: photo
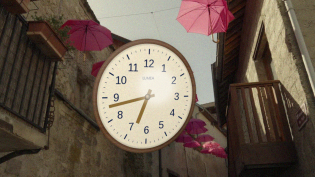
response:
h=6 m=43
